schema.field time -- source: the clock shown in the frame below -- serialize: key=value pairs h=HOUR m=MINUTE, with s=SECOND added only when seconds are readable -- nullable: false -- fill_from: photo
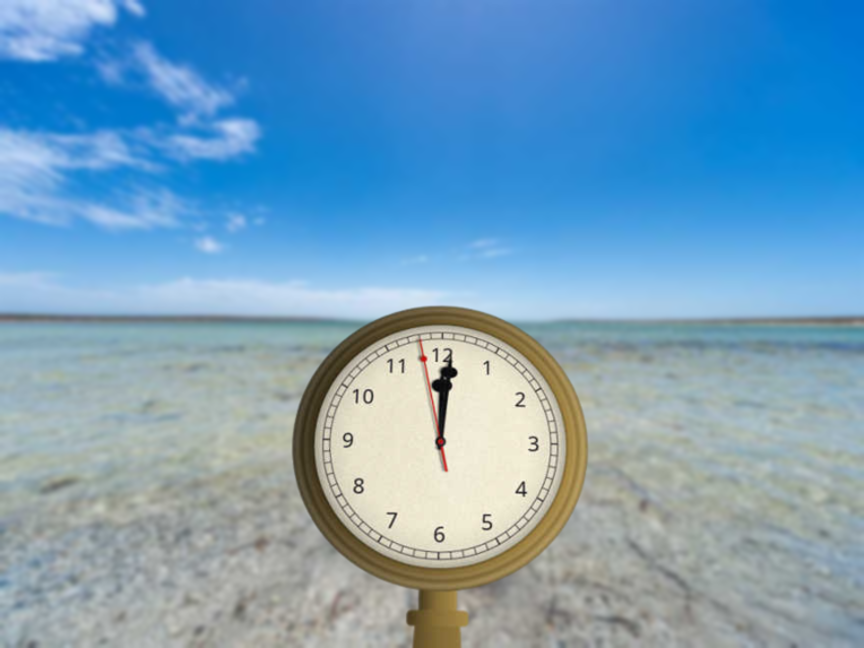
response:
h=12 m=0 s=58
